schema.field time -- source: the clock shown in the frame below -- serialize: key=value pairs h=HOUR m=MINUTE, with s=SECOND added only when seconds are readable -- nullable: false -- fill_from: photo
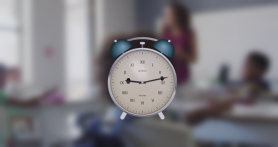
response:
h=9 m=13
